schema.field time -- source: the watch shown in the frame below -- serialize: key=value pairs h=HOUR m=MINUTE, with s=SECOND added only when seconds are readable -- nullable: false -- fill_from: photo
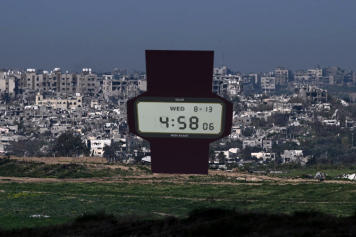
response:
h=4 m=58 s=6
